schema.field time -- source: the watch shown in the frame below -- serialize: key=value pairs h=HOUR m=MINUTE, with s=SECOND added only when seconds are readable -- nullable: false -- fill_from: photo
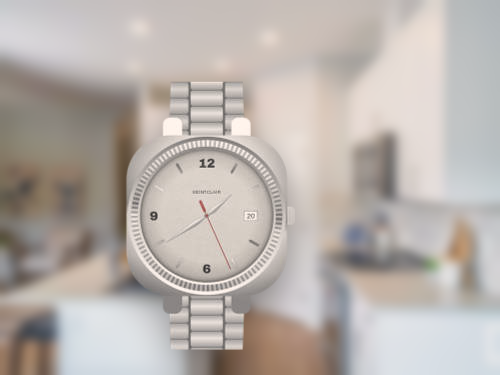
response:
h=1 m=39 s=26
